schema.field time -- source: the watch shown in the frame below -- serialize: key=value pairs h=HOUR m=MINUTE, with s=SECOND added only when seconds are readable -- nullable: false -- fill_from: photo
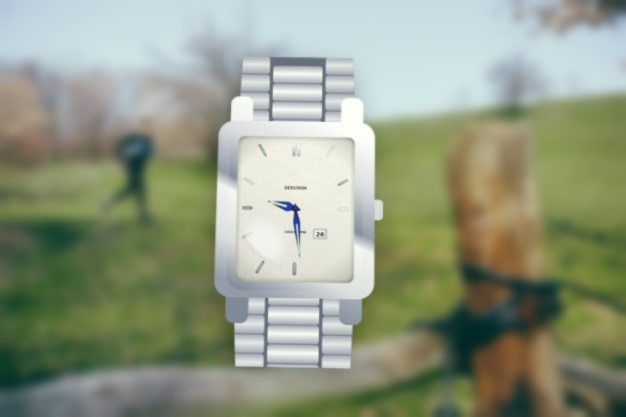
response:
h=9 m=29
